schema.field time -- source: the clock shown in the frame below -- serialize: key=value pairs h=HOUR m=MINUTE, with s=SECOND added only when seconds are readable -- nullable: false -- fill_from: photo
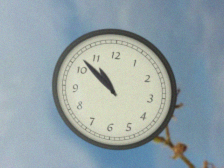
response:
h=10 m=52
